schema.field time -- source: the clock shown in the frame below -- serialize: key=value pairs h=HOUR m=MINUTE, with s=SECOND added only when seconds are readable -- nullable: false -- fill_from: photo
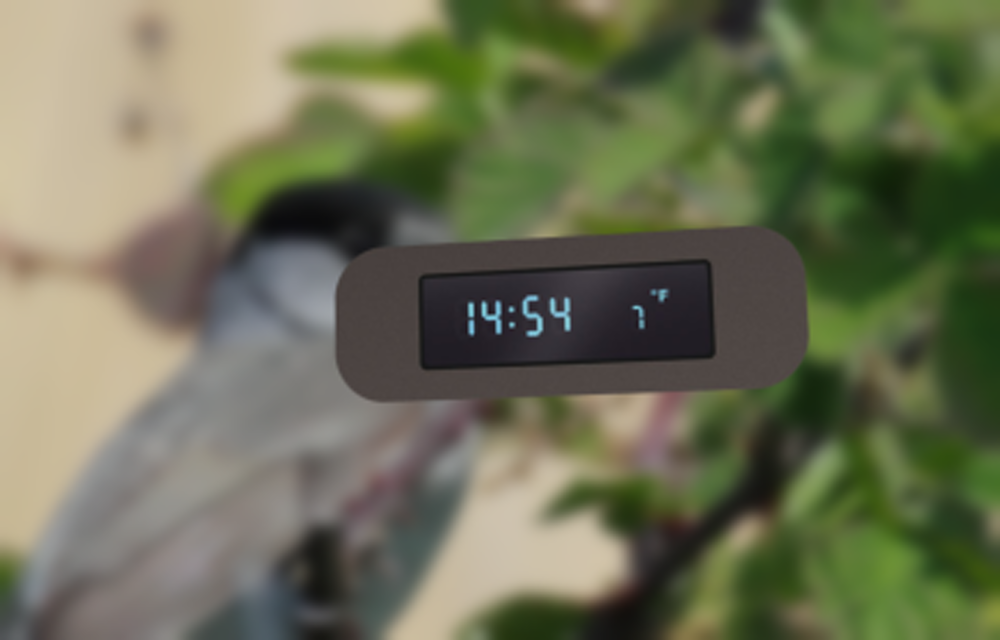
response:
h=14 m=54
